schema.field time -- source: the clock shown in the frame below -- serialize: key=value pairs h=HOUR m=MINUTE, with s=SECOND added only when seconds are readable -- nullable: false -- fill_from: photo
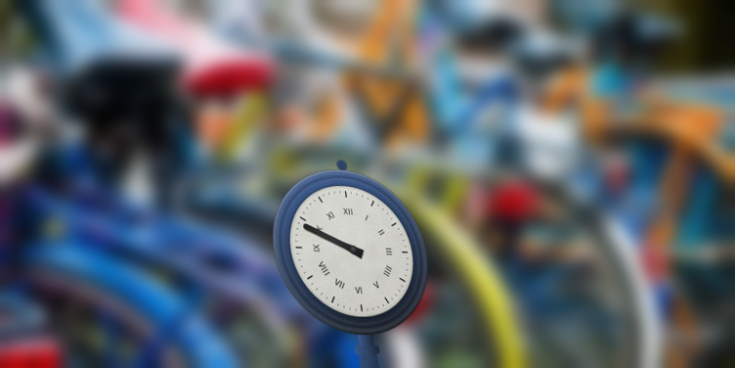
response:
h=9 m=49
